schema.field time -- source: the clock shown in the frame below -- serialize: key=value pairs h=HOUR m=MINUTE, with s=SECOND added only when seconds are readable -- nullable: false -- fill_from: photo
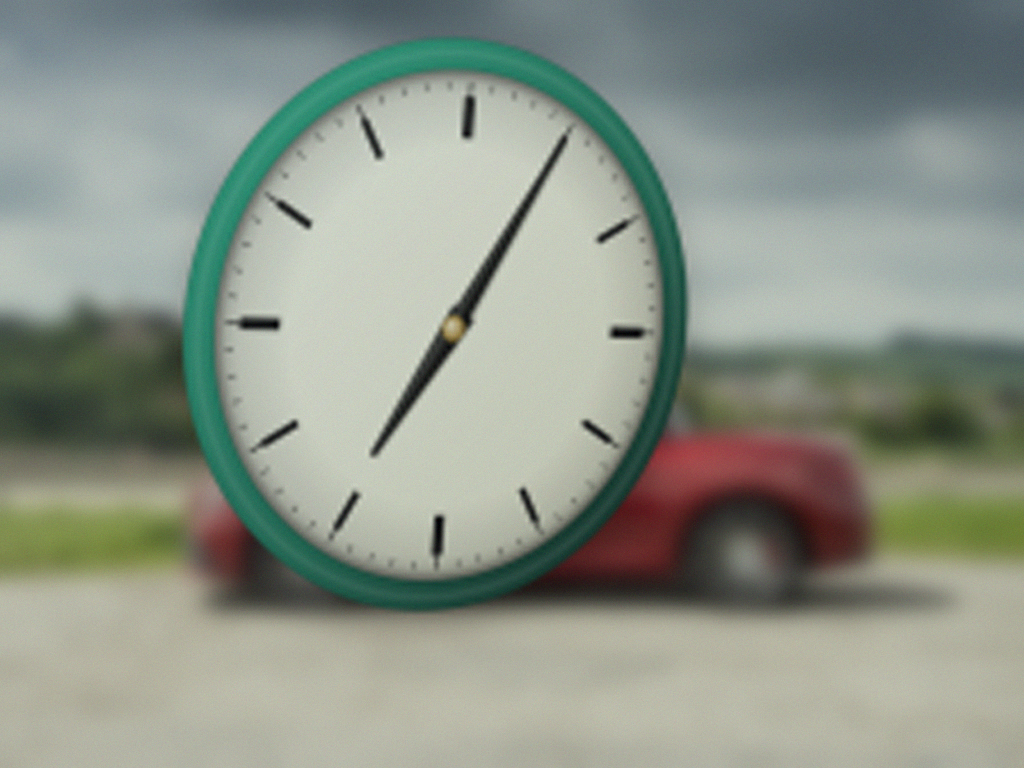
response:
h=7 m=5
